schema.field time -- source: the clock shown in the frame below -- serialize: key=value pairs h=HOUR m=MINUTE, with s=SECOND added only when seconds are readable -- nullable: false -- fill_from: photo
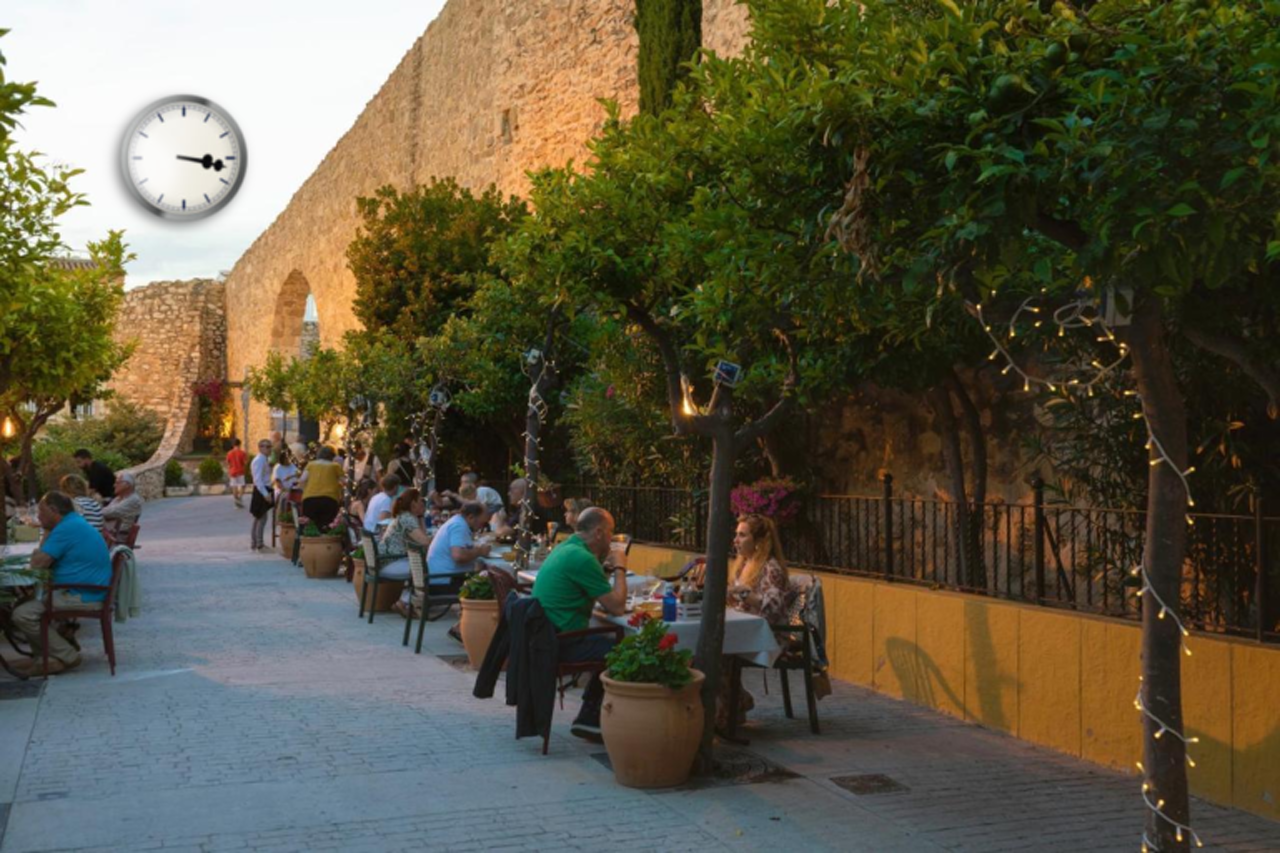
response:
h=3 m=17
